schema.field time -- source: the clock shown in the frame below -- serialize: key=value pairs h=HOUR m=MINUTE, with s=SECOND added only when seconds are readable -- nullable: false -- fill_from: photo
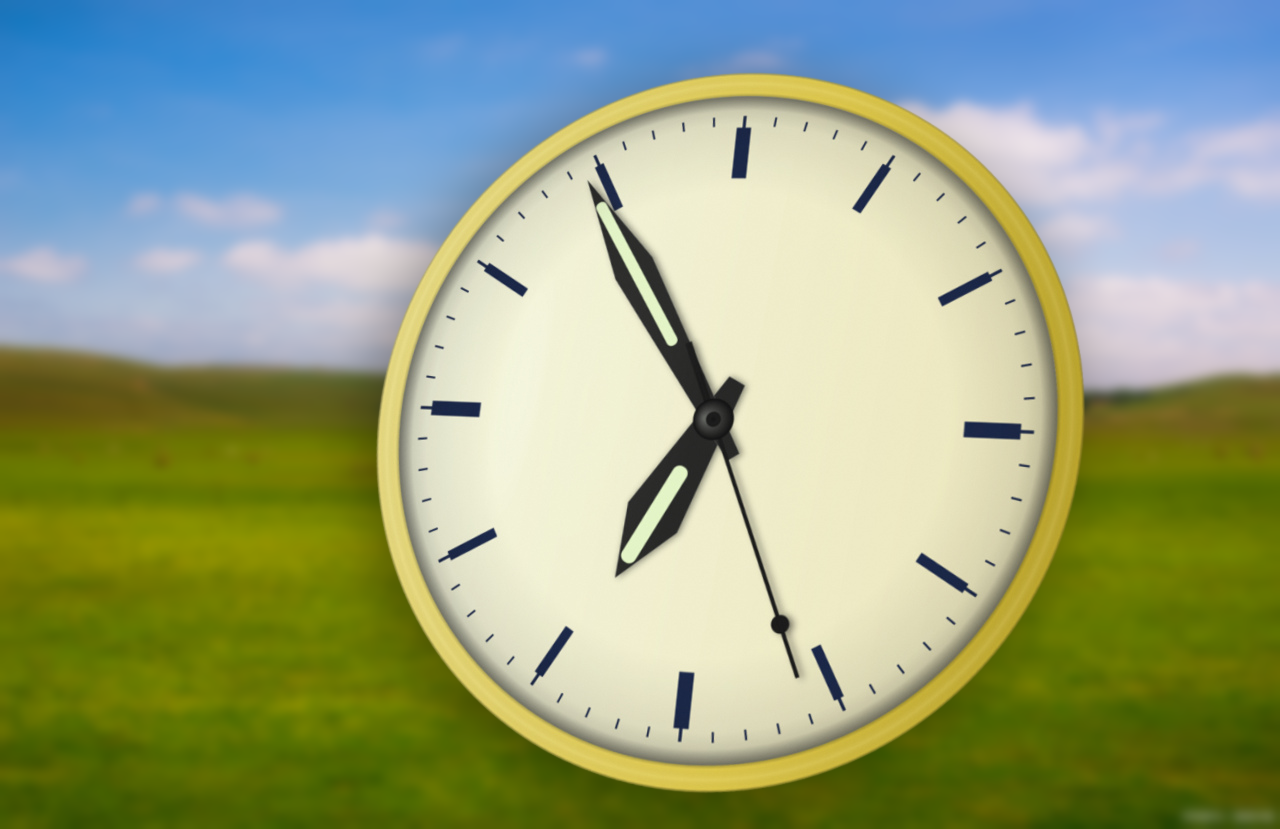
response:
h=6 m=54 s=26
